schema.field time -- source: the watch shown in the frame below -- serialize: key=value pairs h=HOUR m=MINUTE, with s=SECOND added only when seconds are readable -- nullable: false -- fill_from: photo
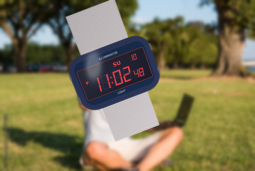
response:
h=11 m=2 s=48
